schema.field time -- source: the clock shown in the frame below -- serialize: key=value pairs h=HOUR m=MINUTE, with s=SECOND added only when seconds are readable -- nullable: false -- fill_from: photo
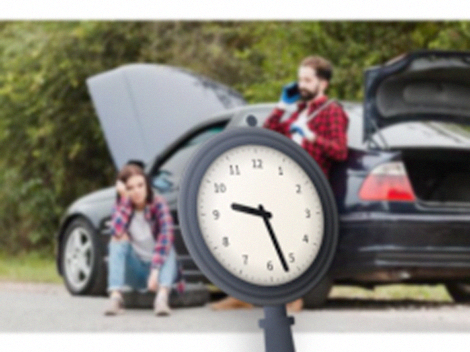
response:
h=9 m=27
